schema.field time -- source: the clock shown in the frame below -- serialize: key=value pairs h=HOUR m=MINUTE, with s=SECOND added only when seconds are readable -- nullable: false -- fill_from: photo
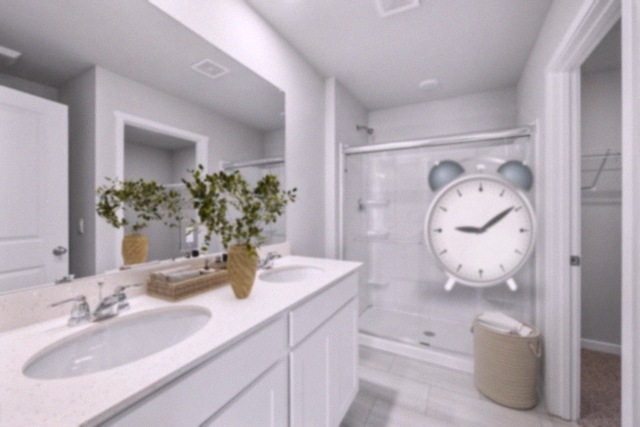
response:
h=9 m=9
